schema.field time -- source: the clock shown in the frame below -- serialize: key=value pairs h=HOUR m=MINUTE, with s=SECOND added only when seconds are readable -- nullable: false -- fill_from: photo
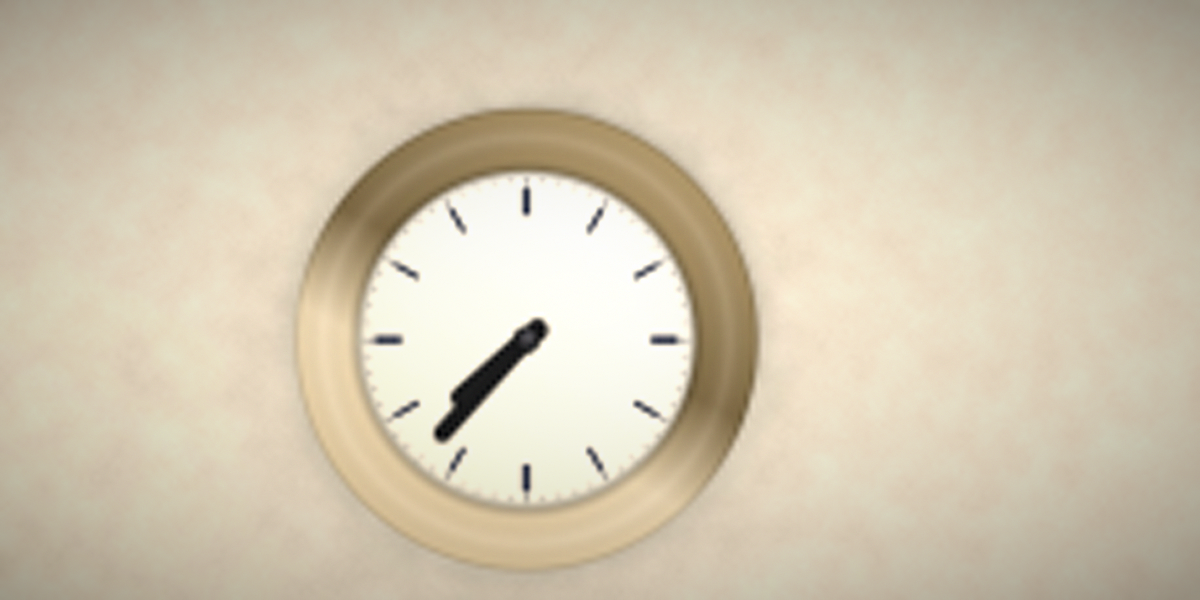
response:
h=7 m=37
